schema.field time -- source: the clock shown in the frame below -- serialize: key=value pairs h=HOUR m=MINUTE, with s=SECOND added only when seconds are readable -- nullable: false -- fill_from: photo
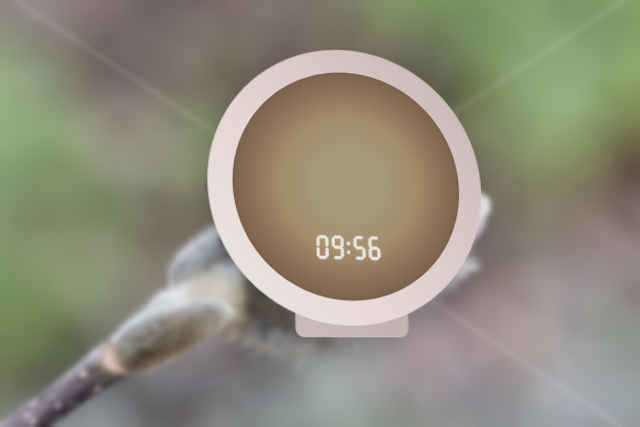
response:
h=9 m=56
